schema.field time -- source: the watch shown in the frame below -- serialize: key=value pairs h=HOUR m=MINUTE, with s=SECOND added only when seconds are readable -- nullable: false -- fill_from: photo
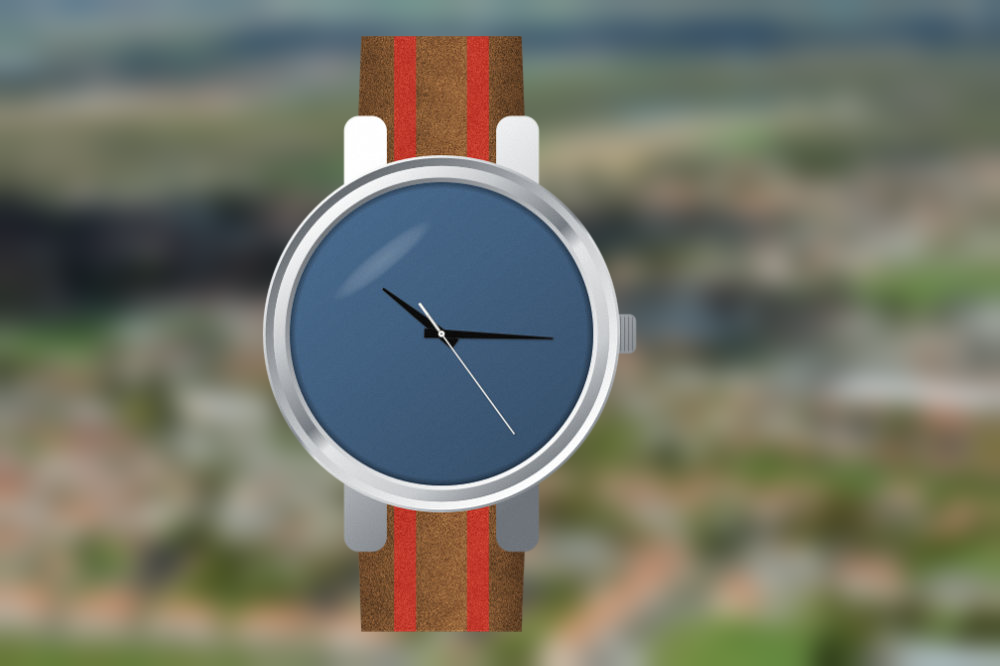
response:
h=10 m=15 s=24
